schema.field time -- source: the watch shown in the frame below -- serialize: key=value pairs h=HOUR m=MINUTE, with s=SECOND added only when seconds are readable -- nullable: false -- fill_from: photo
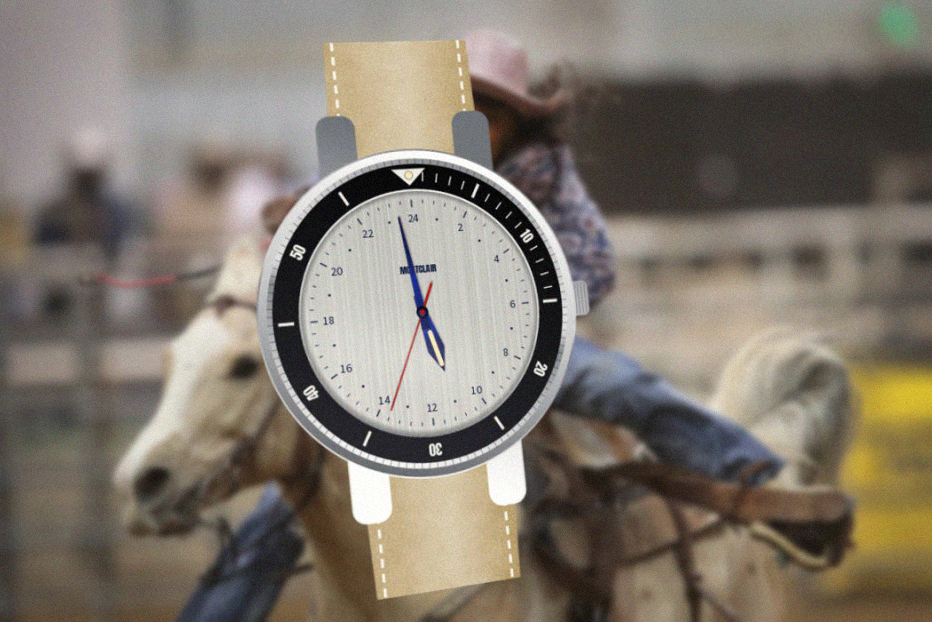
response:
h=10 m=58 s=34
